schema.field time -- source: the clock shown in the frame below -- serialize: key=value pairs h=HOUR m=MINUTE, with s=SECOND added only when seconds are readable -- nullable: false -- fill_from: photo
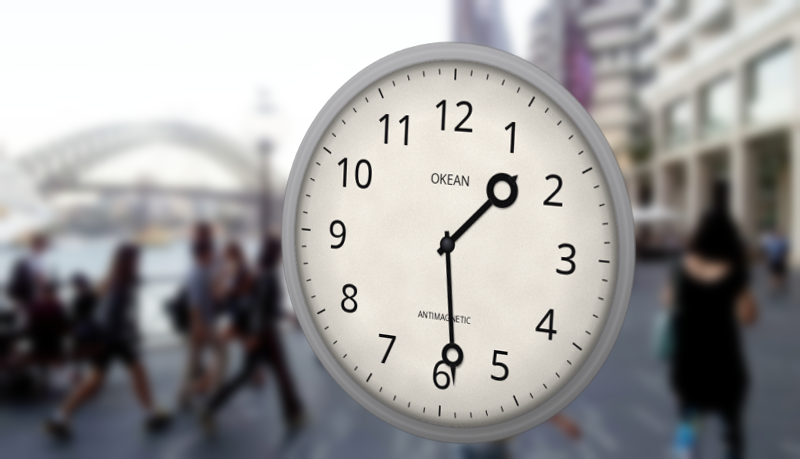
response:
h=1 m=29
